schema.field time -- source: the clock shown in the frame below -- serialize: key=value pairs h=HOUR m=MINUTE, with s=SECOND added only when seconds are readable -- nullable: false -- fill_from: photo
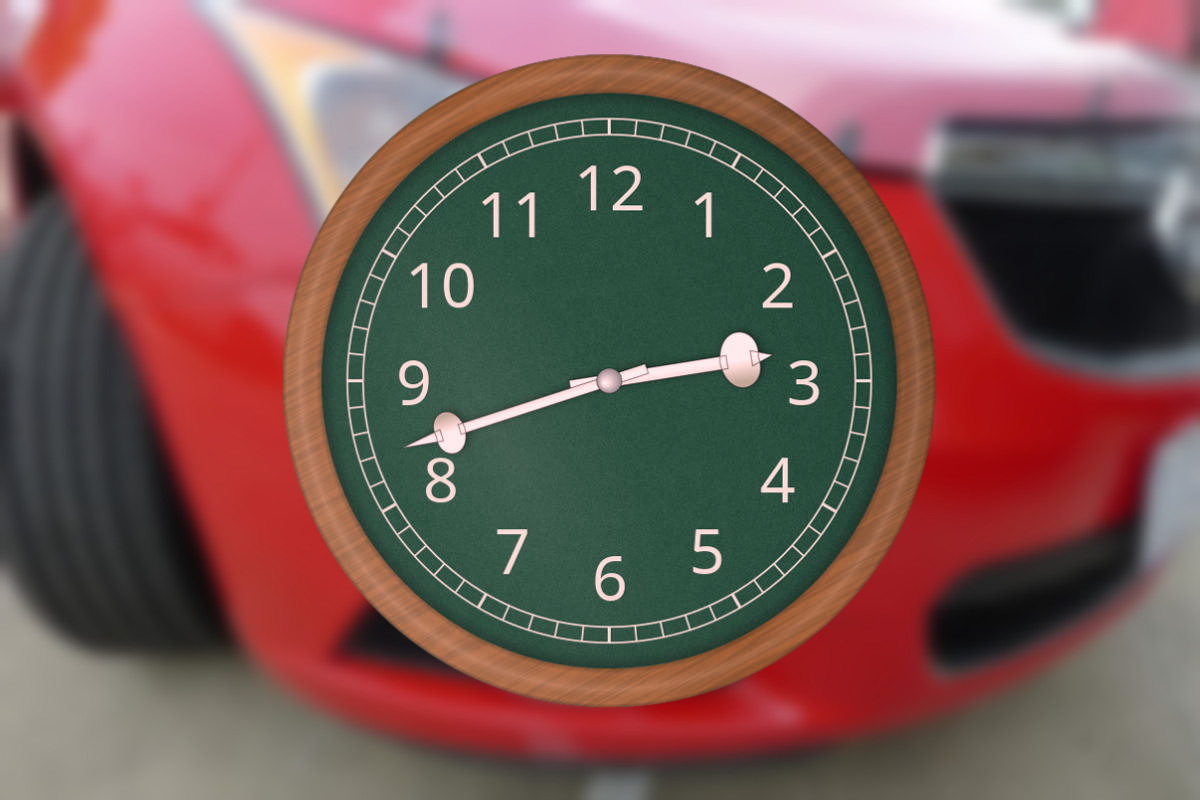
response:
h=2 m=42
